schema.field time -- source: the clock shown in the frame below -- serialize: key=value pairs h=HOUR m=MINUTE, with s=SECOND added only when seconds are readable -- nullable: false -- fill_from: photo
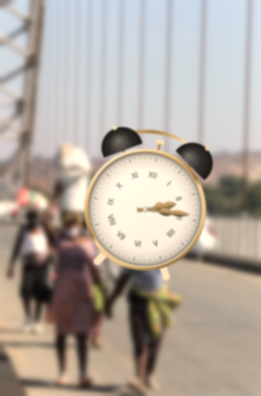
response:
h=2 m=14
